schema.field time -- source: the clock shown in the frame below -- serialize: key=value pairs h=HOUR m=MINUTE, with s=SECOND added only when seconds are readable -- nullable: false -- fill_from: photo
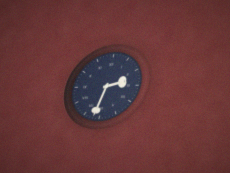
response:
h=2 m=32
